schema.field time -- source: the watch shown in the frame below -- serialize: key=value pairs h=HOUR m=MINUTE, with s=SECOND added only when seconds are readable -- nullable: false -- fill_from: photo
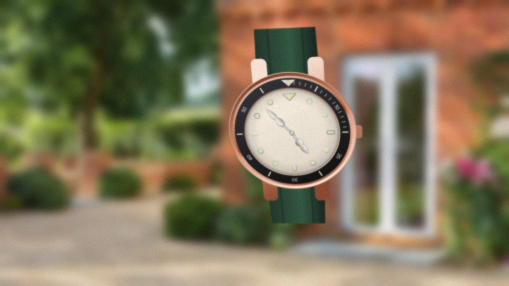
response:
h=4 m=53
